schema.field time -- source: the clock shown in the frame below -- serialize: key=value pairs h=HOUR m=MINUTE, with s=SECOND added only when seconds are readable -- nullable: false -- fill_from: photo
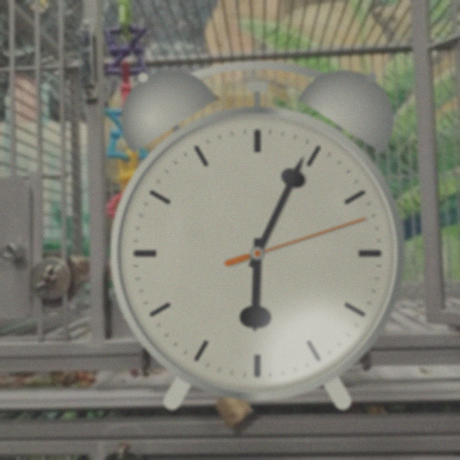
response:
h=6 m=4 s=12
